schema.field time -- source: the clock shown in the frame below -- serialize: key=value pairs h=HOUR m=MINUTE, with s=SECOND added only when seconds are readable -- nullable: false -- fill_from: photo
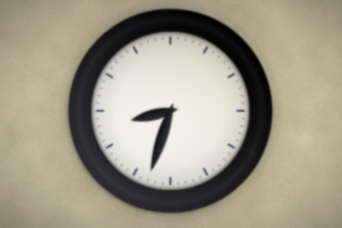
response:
h=8 m=33
